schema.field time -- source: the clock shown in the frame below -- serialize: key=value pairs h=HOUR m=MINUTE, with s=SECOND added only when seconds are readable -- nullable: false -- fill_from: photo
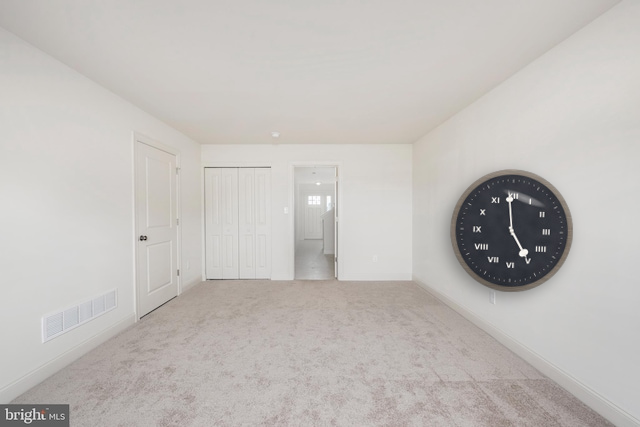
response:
h=4 m=59
